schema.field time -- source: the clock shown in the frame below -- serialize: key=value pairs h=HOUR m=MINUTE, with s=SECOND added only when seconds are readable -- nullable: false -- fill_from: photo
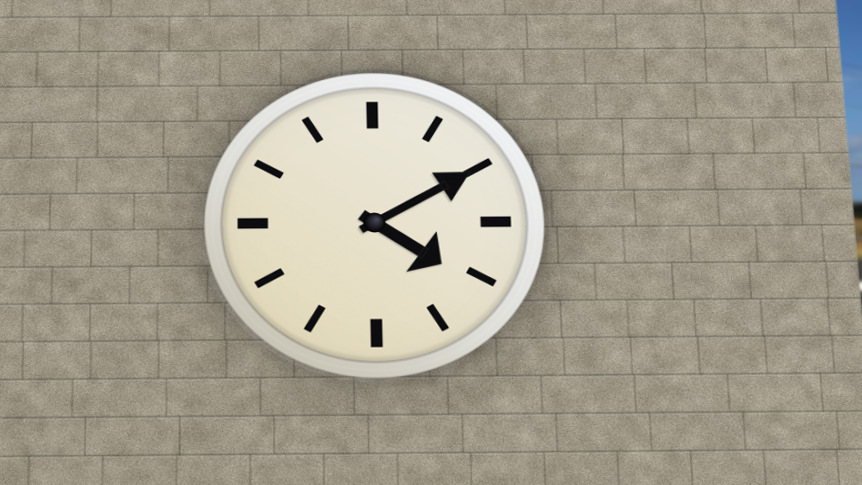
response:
h=4 m=10
